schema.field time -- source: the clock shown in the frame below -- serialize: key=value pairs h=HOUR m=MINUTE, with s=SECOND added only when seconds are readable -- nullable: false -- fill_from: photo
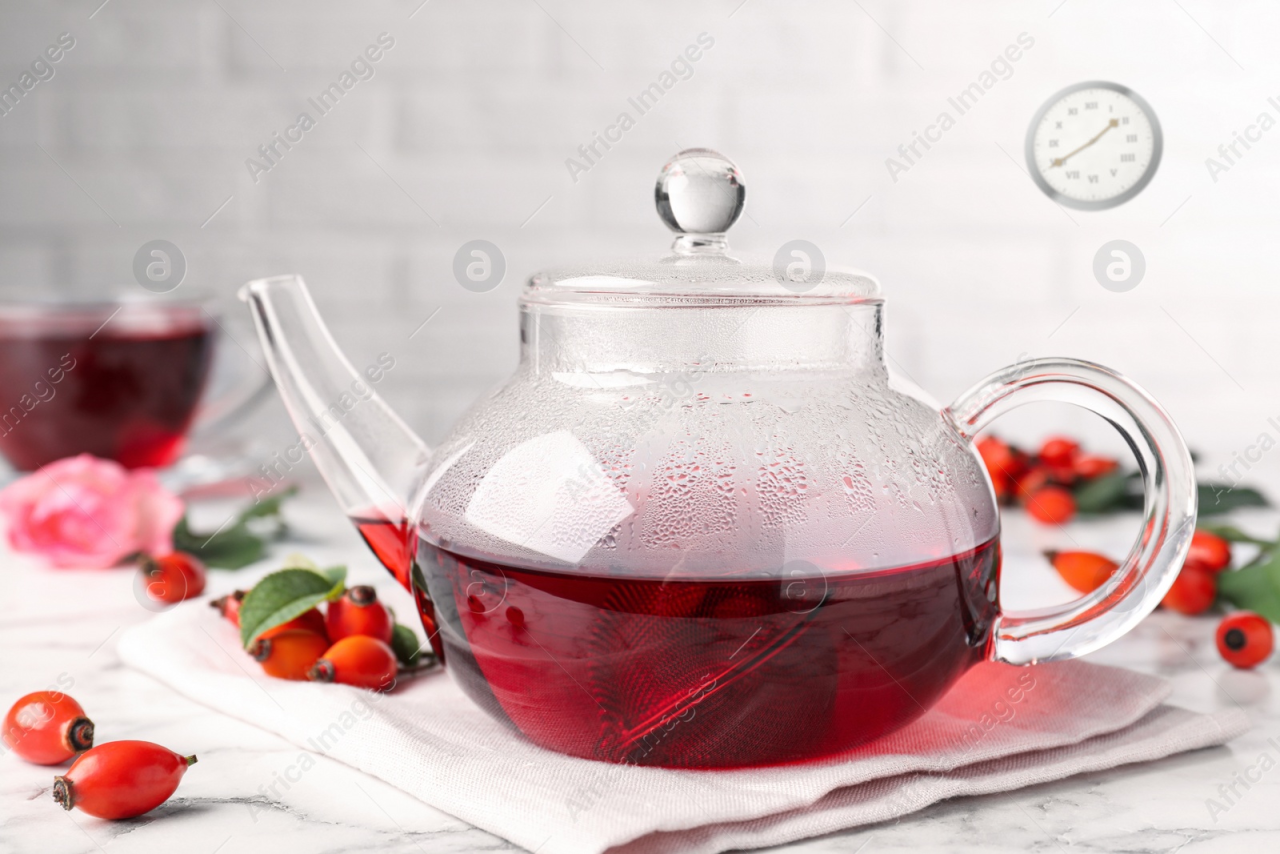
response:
h=1 m=40
